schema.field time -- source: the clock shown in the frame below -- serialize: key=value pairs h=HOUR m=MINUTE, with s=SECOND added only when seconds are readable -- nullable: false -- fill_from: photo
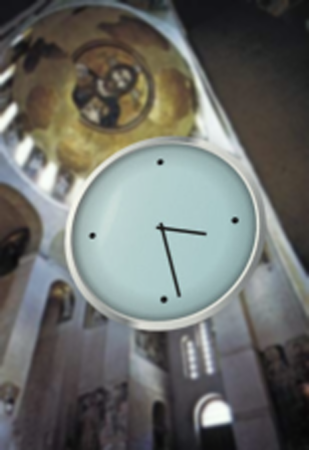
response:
h=3 m=28
